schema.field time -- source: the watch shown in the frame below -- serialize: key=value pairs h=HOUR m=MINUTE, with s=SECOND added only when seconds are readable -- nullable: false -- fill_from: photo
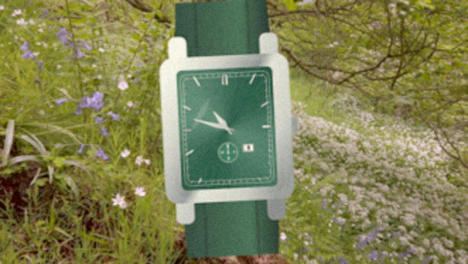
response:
h=10 m=48
